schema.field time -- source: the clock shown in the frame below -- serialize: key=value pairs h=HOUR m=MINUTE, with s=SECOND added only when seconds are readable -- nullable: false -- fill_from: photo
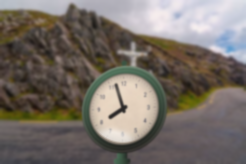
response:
h=7 m=57
